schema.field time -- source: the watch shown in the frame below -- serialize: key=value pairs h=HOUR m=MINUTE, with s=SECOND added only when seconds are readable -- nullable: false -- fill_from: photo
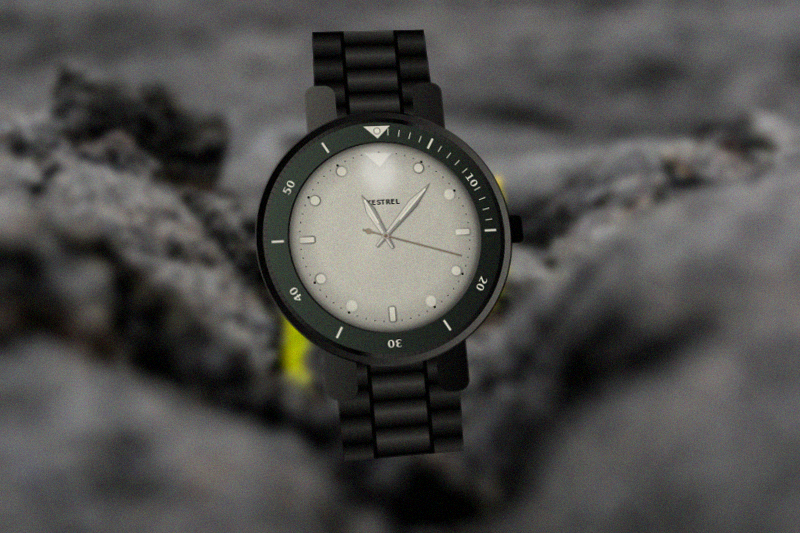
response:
h=11 m=7 s=18
